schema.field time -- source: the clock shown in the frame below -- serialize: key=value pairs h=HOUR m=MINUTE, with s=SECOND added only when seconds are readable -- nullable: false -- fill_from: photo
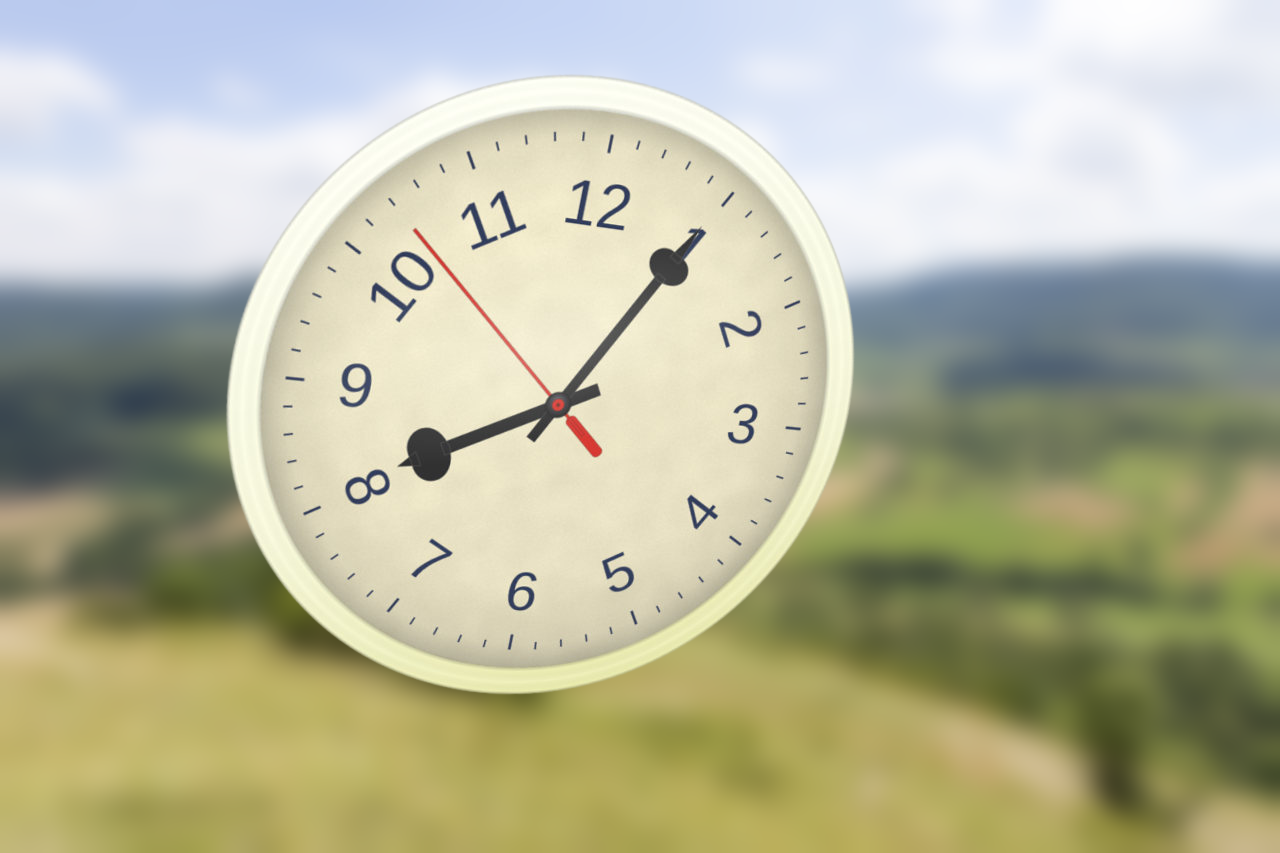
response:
h=8 m=4 s=52
